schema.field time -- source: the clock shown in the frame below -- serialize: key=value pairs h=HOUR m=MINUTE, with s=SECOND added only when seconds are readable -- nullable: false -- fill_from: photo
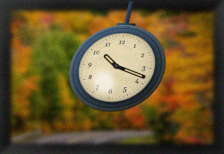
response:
h=10 m=18
